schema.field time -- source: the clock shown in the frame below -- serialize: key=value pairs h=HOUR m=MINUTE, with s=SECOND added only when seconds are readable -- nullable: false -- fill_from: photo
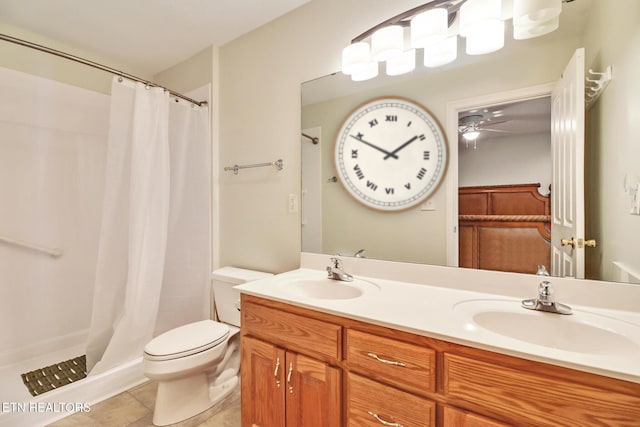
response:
h=1 m=49
